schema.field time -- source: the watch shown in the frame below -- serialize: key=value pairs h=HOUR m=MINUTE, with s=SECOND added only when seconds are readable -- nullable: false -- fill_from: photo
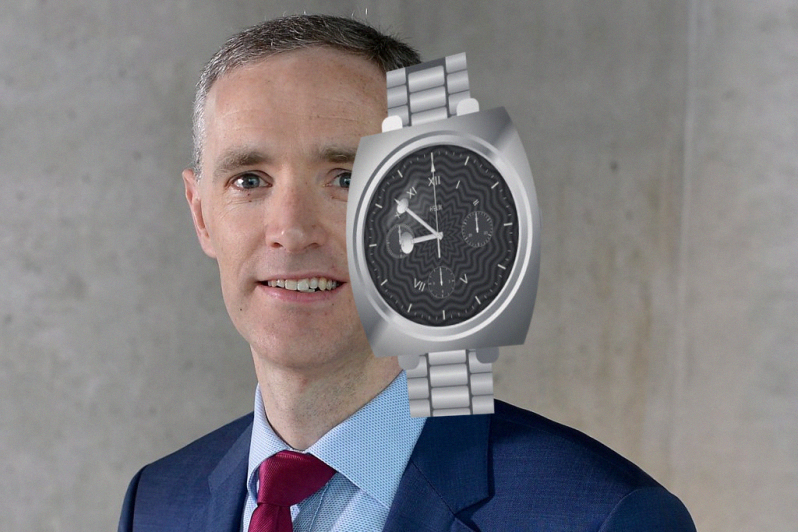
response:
h=8 m=52
